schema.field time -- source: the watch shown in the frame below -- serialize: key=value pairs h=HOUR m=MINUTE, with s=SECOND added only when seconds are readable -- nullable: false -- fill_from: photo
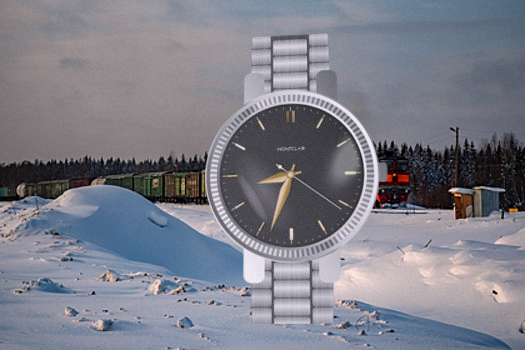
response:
h=8 m=33 s=21
